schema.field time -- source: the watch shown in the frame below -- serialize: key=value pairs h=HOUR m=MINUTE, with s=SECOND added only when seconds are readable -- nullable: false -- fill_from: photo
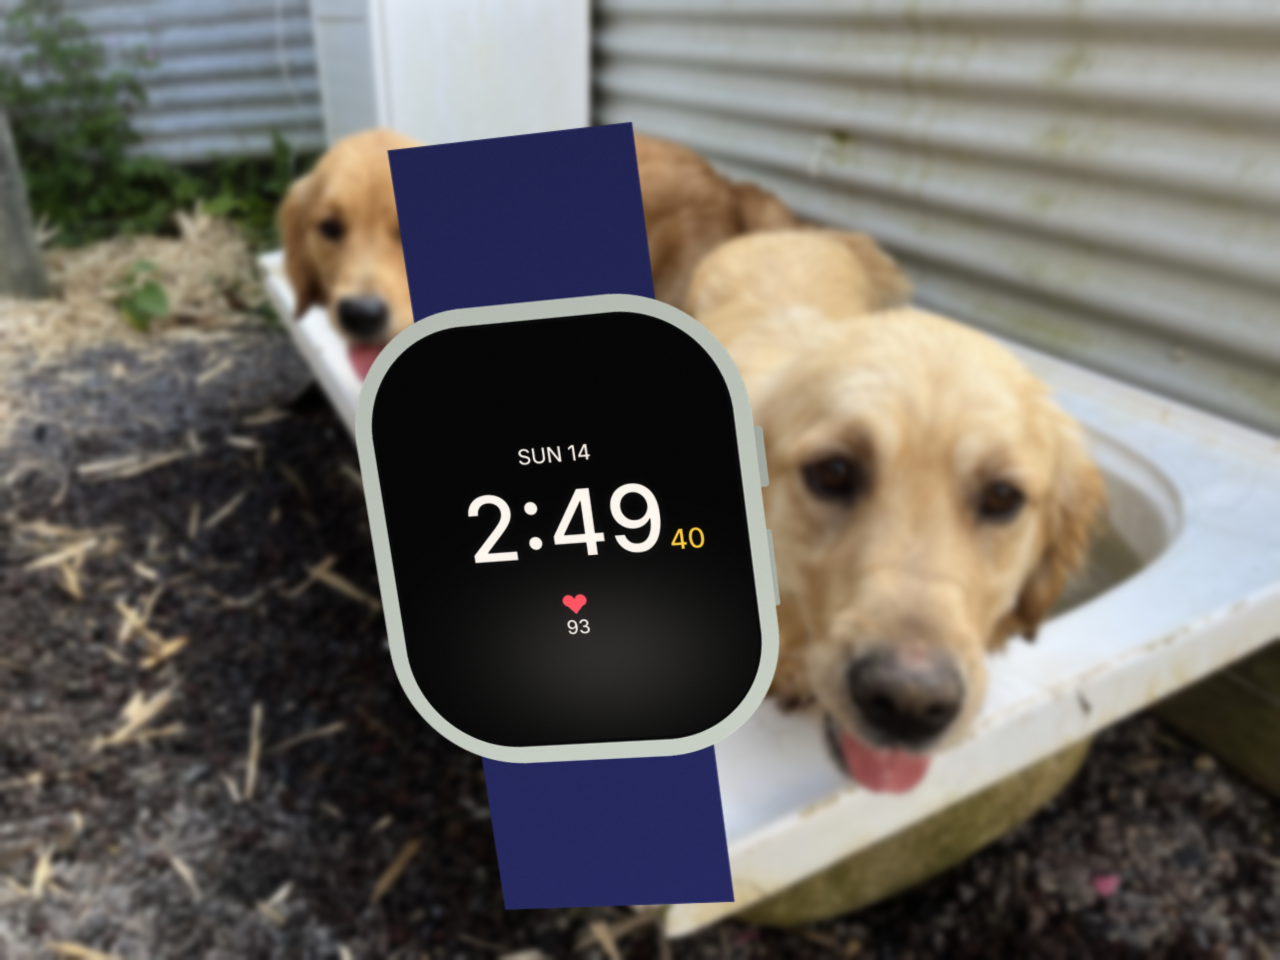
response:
h=2 m=49 s=40
